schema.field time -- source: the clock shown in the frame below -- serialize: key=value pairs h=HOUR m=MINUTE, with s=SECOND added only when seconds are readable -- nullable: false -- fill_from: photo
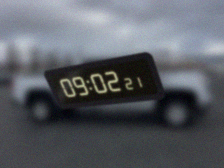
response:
h=9 m=2 s=21
